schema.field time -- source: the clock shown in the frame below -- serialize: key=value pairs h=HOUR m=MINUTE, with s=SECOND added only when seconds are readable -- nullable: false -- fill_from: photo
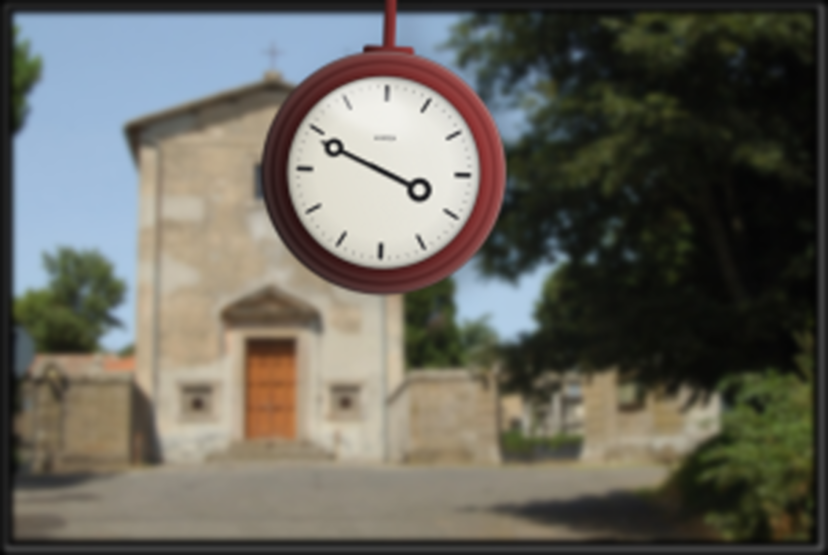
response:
h=3 m=49
